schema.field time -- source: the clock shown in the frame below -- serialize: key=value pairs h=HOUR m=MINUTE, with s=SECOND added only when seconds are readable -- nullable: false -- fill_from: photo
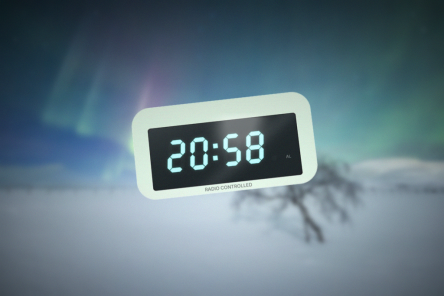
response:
h=20 m=58
